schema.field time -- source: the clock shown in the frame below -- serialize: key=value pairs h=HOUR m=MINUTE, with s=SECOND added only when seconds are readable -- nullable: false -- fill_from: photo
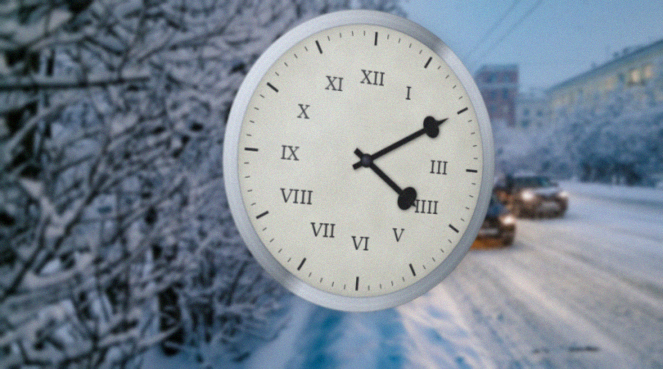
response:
h=4 m=10
